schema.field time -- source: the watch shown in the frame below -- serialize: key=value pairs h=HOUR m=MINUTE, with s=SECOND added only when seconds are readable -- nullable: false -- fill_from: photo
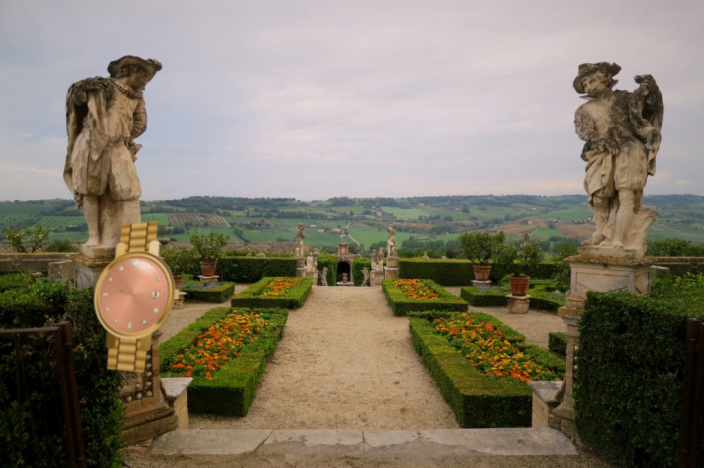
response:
h=9 m=16
